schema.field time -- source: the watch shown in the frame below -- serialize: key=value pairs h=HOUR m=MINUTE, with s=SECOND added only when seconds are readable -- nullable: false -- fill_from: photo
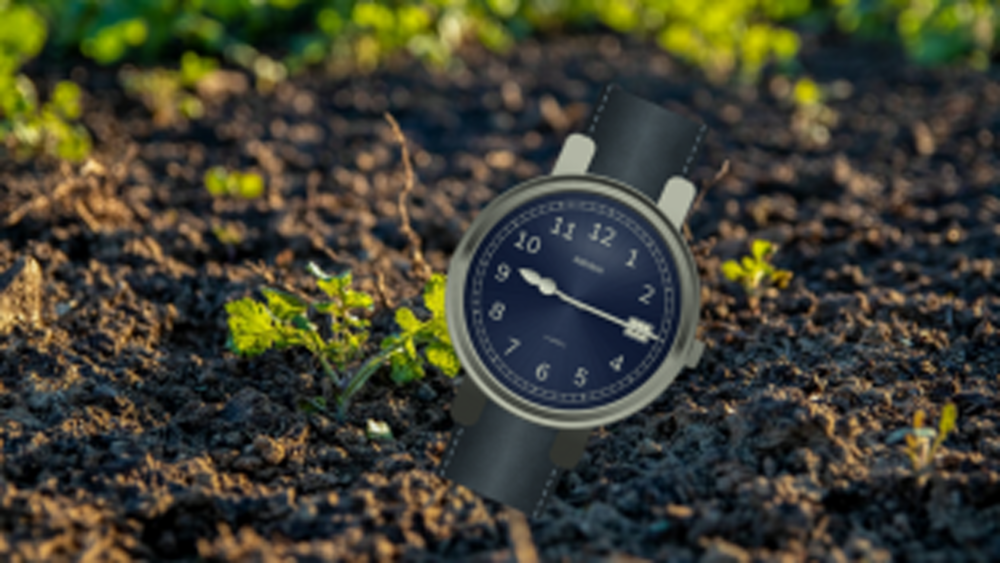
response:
h=9 m=15
